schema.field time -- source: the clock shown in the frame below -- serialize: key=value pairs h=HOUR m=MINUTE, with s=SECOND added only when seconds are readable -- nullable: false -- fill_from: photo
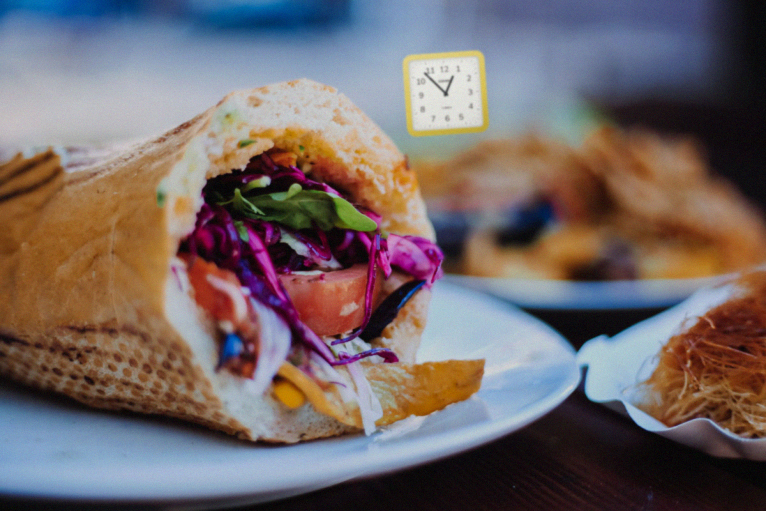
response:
h=12 m=53
